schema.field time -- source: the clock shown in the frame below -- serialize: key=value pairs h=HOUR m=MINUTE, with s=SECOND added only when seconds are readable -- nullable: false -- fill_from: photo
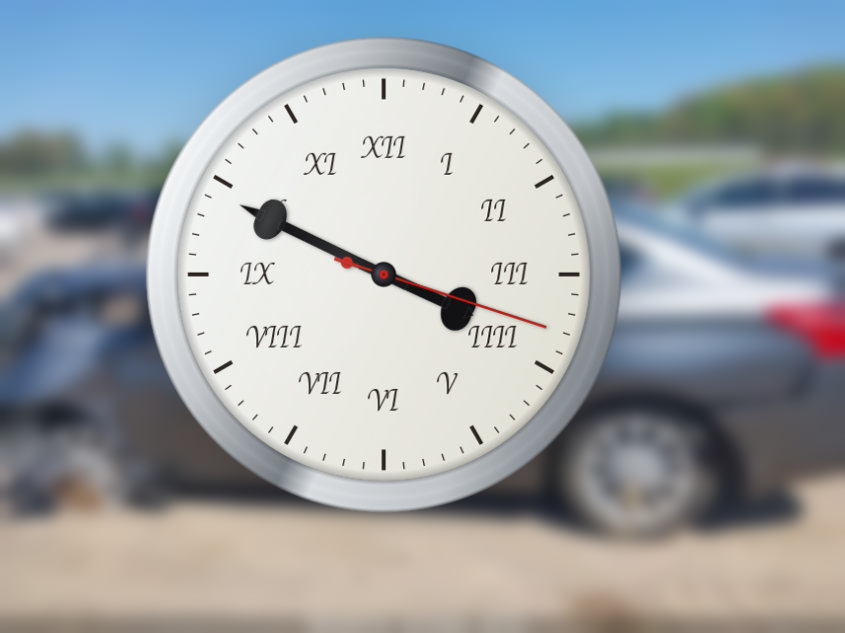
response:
h=3 m=49 s=18
